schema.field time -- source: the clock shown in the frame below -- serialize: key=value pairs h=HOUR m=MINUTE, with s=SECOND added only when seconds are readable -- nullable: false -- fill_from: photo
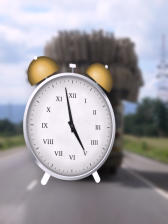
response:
h=4 m=58
